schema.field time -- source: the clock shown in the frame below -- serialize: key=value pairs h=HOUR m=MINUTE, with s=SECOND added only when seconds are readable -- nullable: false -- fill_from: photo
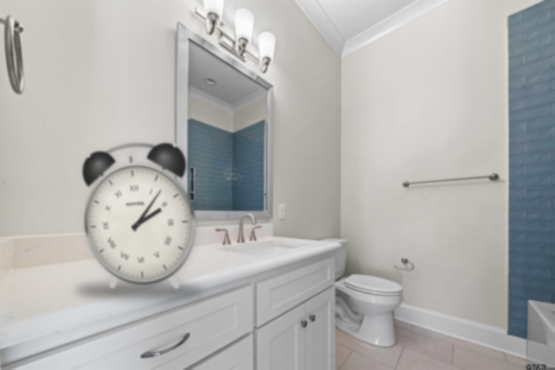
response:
h=2 m=7
